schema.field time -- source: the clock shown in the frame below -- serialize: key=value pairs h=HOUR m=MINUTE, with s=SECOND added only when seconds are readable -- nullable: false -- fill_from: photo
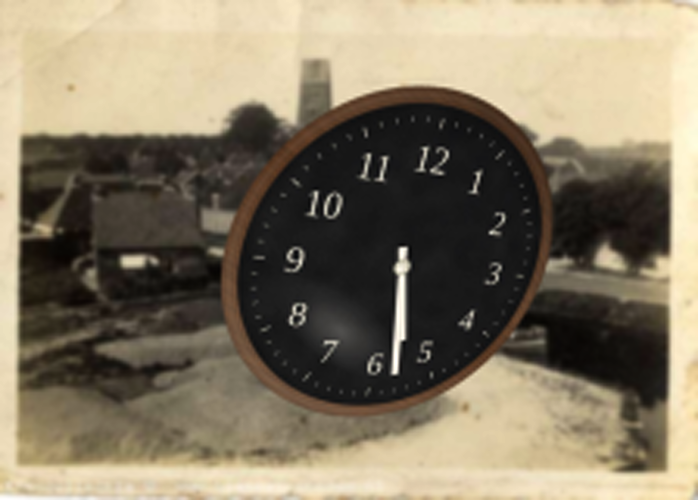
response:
h=5 m=28
